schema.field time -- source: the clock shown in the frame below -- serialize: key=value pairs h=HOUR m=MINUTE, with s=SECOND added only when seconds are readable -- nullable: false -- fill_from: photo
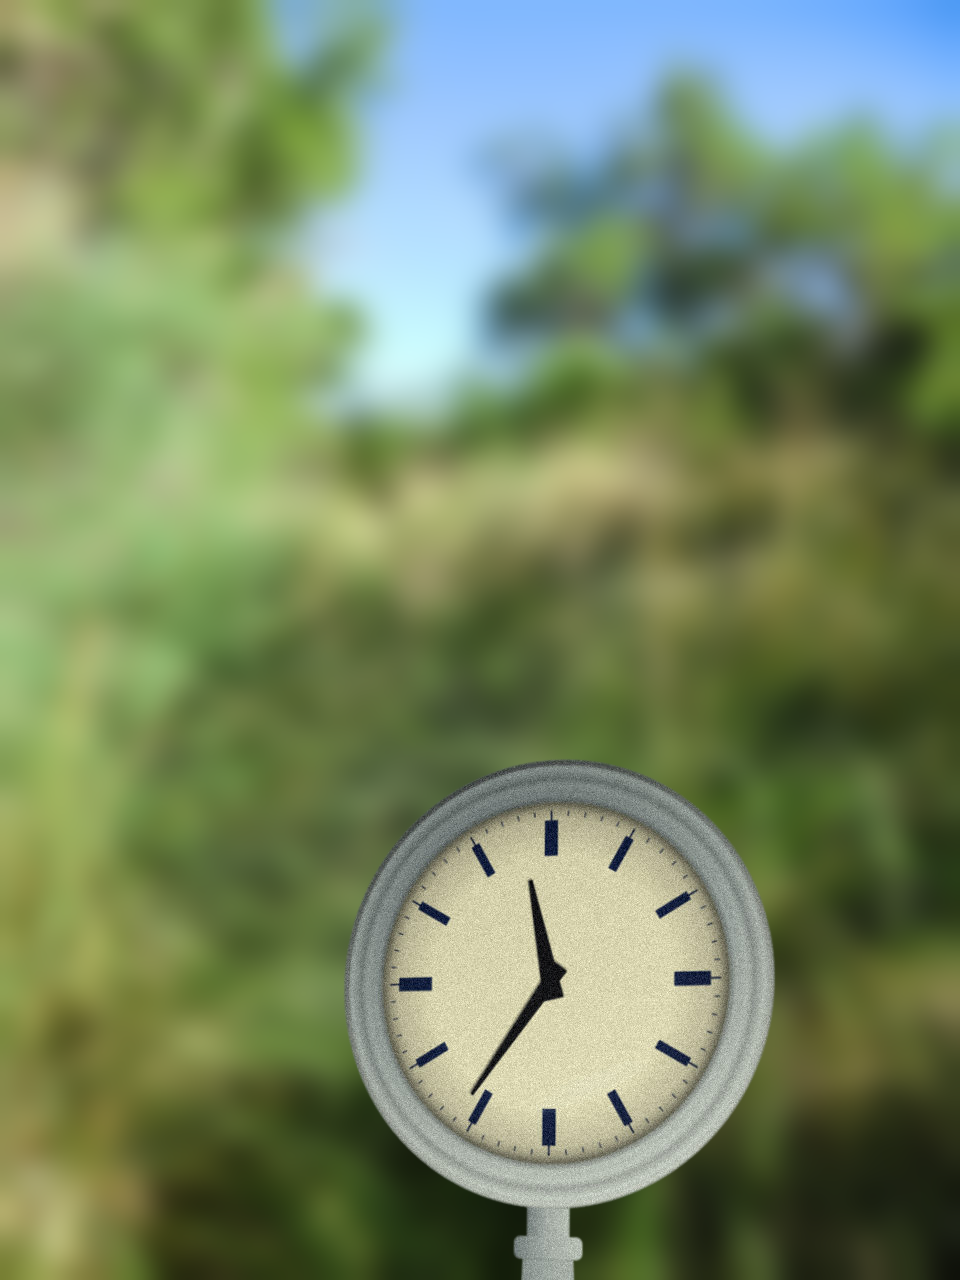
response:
h=11 m=36
